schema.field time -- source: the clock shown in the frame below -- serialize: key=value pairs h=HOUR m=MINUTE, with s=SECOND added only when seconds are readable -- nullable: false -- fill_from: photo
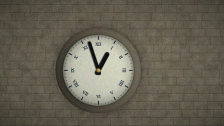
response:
h=12 m=57
